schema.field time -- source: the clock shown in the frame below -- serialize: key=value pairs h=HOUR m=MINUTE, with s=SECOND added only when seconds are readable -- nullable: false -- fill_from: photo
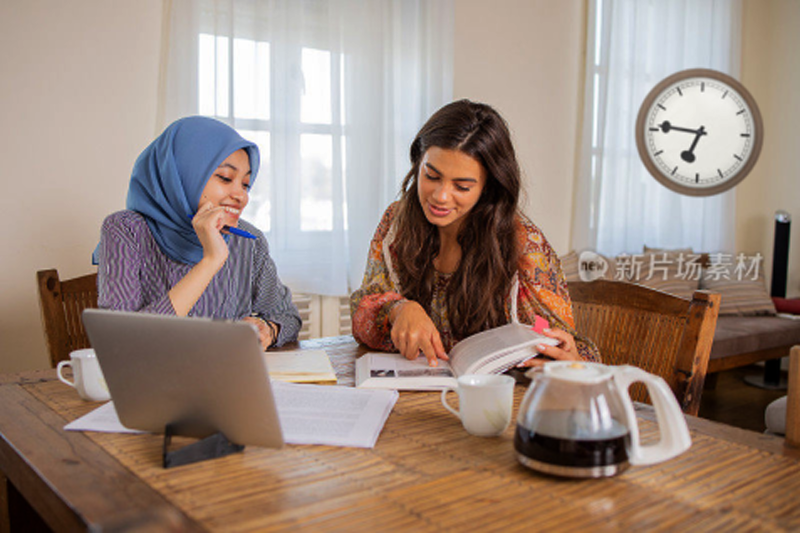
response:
h=6 m=46
